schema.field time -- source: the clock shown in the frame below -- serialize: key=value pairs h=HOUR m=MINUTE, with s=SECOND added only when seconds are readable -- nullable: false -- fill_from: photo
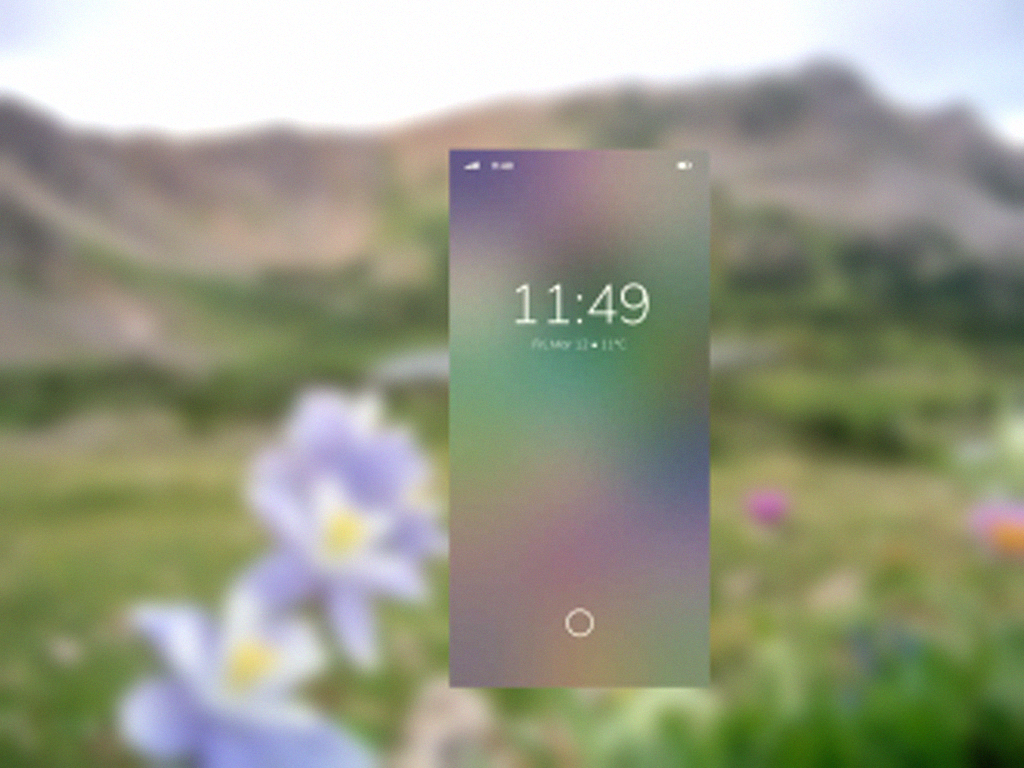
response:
h=11 m=49
